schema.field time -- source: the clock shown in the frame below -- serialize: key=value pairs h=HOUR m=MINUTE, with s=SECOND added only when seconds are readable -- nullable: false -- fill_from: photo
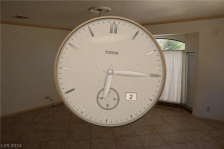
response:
h=6 m=15
